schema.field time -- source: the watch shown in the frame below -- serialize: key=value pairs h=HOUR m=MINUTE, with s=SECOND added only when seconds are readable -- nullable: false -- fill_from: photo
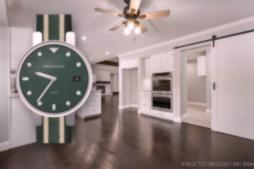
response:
h=9 m=36
